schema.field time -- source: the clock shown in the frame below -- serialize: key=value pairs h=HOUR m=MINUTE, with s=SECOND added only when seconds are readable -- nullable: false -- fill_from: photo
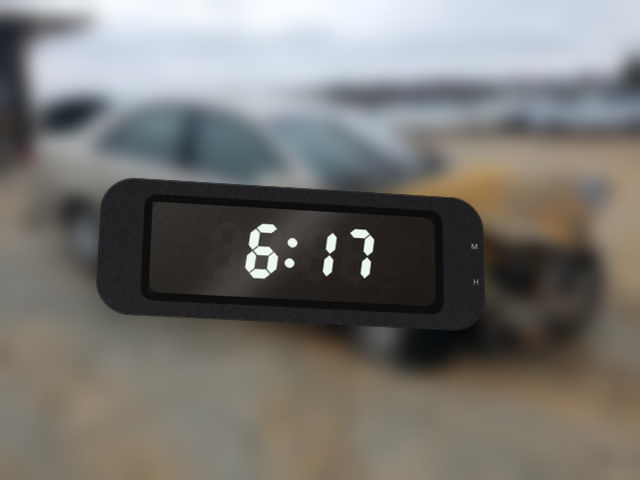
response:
h=6 m=17
